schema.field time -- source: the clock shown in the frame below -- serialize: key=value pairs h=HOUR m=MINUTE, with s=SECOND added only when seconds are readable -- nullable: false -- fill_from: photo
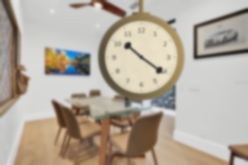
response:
h=10 m=21
